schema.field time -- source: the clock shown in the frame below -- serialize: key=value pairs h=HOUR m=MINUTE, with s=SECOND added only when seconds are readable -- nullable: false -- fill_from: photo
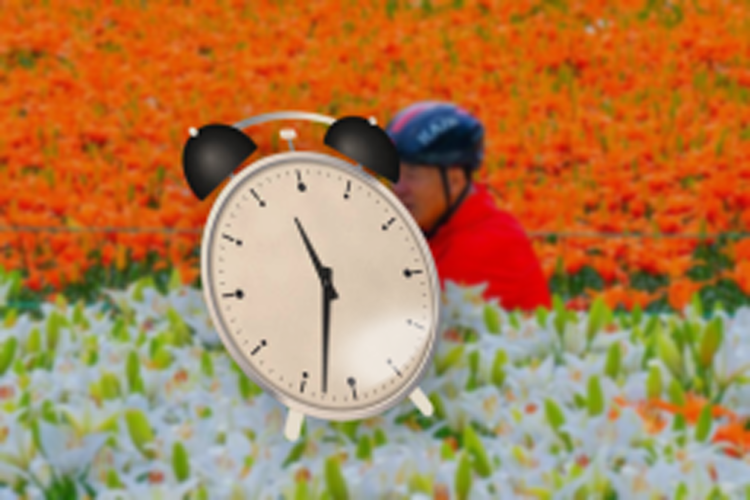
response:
h=11 m=33
